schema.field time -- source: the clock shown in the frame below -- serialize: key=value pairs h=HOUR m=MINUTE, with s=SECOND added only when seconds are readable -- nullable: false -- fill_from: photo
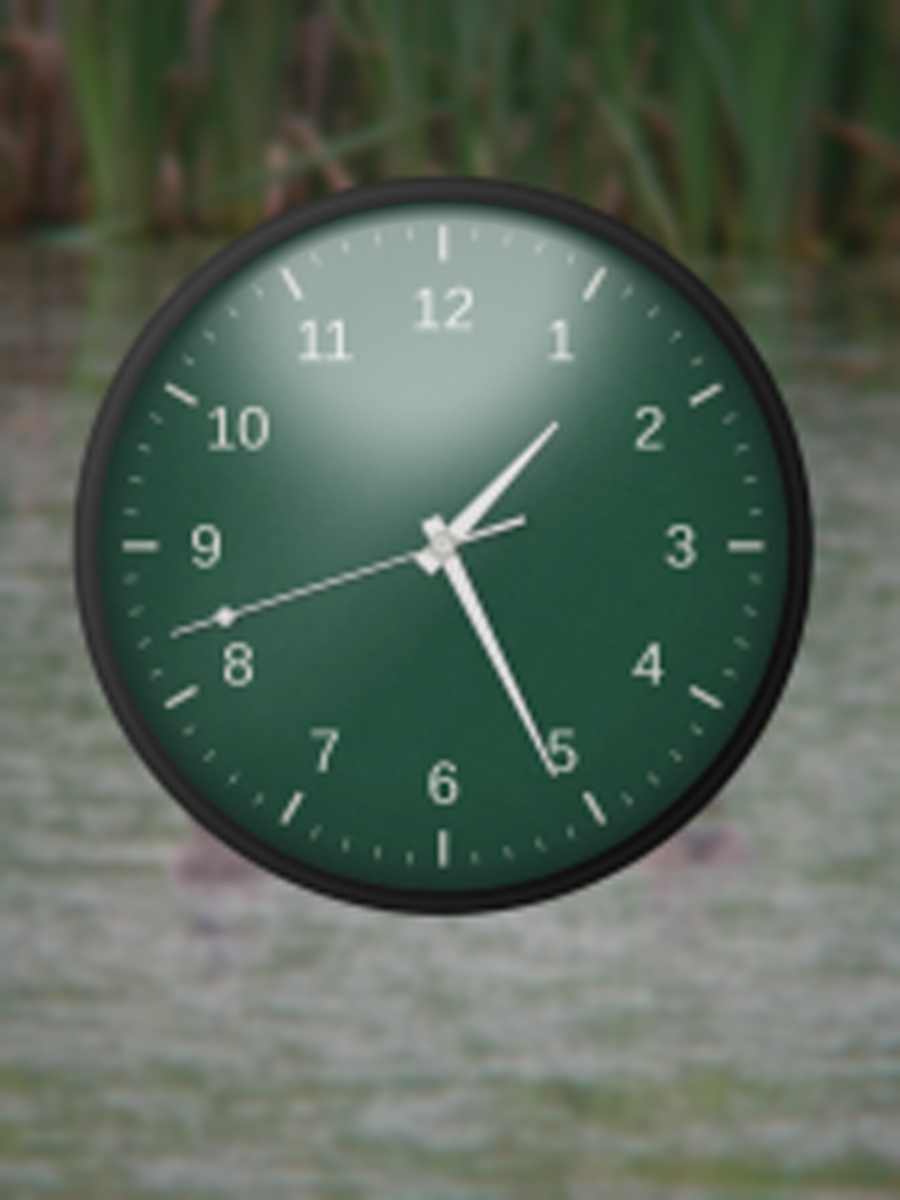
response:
h=1 m=25 s=42
